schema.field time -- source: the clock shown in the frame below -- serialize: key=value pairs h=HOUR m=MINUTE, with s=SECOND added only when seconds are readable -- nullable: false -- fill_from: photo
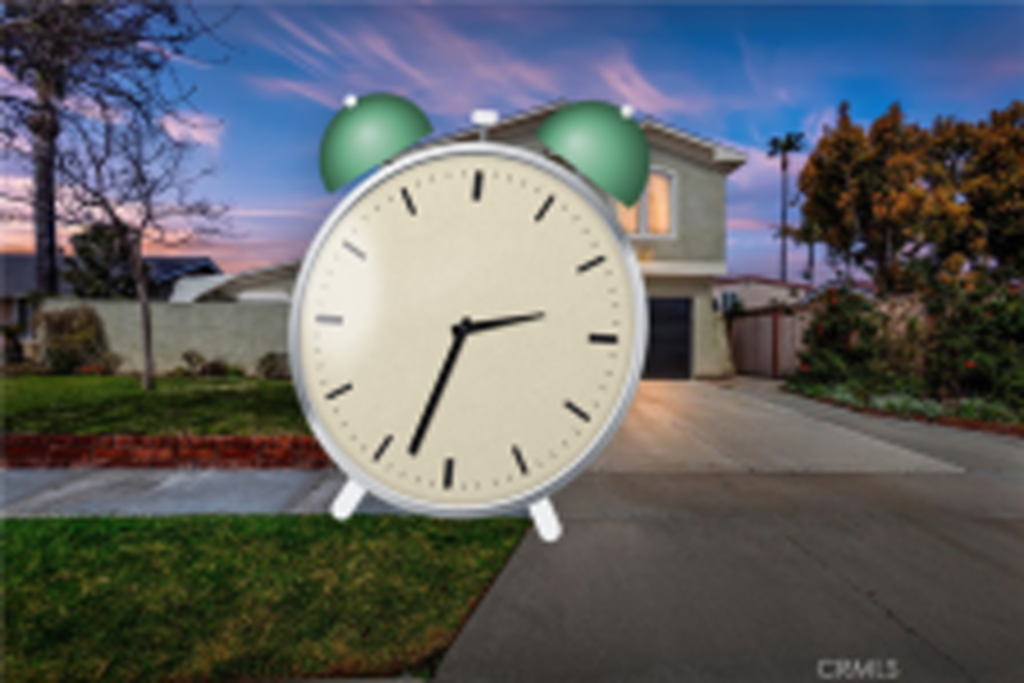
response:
h=2 m=33
